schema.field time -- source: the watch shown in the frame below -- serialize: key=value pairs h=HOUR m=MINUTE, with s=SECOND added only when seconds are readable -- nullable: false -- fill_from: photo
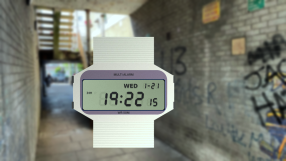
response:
h=19 m=22 s=15
